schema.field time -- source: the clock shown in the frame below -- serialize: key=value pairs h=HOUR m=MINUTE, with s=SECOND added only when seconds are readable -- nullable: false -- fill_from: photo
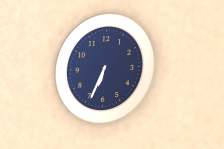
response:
h=6 m=34
